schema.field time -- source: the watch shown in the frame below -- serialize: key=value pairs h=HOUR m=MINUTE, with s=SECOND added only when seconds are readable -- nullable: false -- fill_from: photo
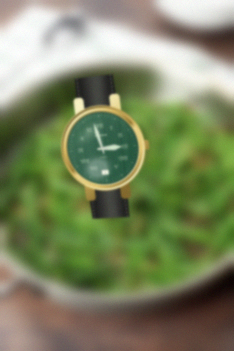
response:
h=2 m=58
